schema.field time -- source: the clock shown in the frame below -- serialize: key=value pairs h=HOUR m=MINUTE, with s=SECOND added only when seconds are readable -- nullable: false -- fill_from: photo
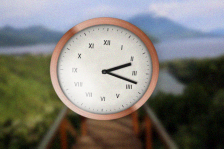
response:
h=2 m=18
